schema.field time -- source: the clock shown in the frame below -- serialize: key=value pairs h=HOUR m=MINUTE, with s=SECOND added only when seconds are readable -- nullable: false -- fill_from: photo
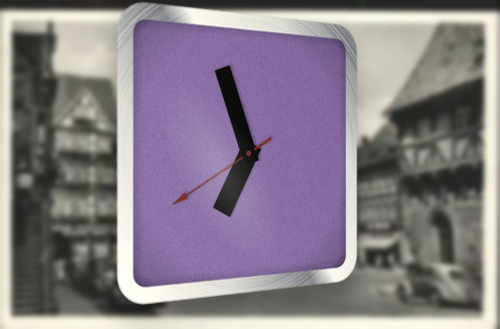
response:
h=6 m=56 s=40
